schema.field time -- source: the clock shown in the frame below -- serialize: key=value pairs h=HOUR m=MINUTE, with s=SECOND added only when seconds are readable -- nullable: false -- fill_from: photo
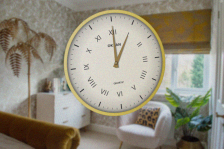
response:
h=1 m=0
